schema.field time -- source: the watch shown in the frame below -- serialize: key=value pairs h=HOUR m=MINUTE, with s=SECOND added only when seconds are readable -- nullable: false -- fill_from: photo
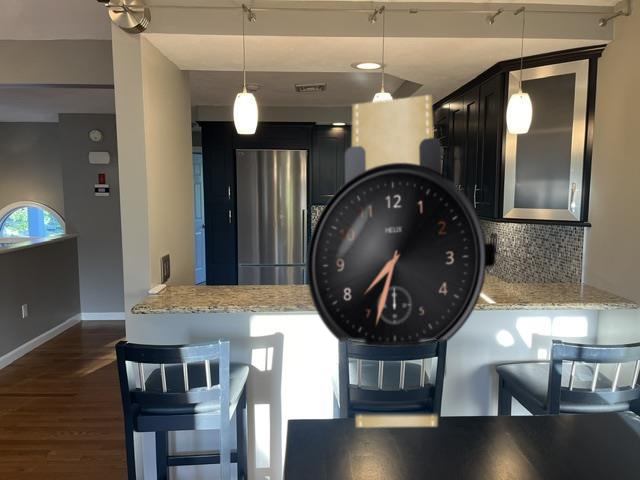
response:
h=7 m=33
